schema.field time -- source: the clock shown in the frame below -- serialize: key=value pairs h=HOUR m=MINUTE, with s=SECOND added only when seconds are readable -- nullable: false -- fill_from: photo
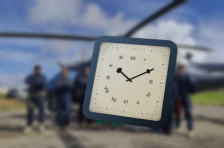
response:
h=10 m=10
